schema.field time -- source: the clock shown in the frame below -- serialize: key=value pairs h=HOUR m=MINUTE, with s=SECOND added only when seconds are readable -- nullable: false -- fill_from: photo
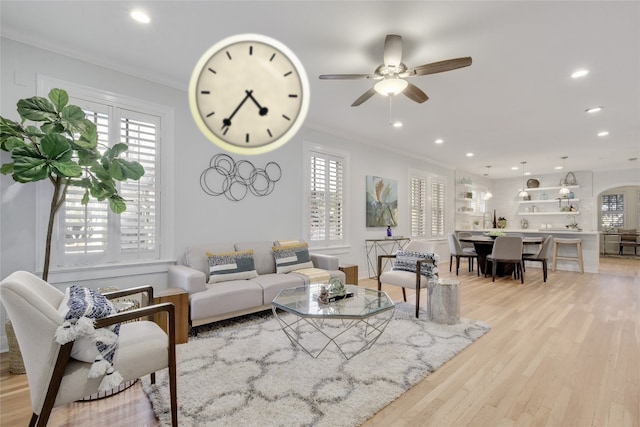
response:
h=4 m=36
